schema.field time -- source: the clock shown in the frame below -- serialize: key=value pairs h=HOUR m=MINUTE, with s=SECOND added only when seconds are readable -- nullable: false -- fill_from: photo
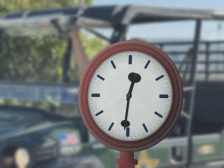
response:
h=12 m=31
